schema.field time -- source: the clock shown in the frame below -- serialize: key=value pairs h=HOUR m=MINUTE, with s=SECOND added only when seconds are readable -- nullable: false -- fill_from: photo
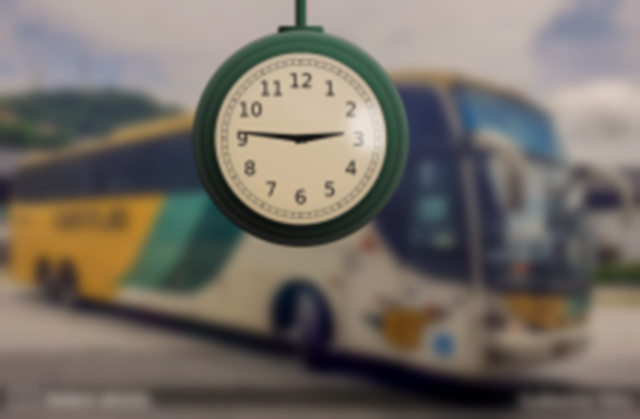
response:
h=2 m=46
